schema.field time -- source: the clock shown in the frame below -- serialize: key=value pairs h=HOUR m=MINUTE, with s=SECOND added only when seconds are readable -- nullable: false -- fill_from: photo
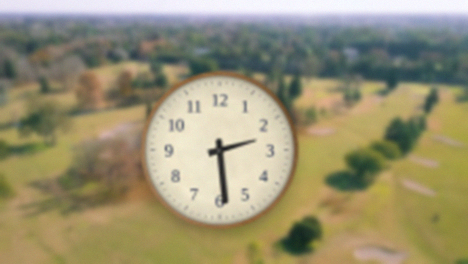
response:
h=2 m=29
